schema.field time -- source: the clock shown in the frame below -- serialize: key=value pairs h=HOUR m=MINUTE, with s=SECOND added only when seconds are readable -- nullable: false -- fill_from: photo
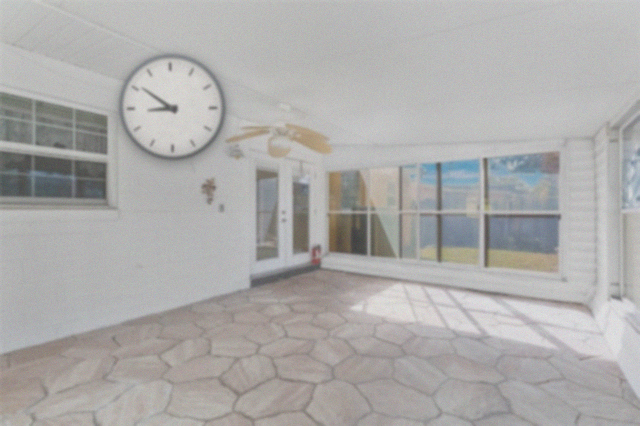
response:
h=8 m=51
